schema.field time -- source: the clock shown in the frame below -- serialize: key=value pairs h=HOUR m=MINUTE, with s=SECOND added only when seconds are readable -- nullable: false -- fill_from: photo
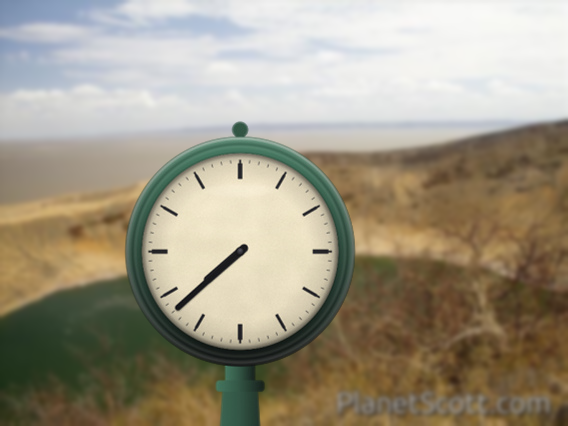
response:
h=7 m=38
